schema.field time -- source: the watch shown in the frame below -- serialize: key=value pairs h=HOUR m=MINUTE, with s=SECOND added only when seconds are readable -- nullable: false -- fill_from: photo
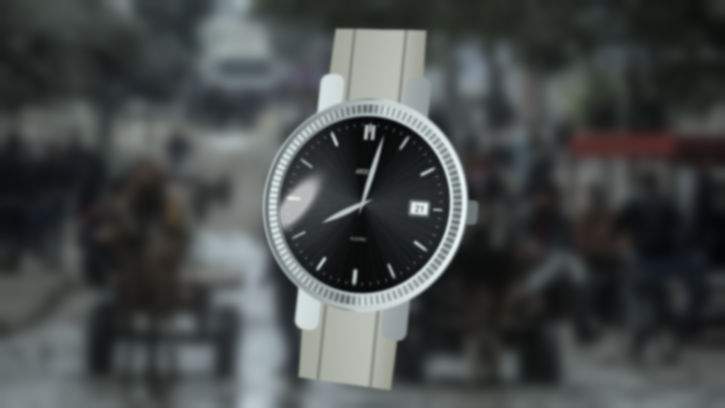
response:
h=8 m=2
